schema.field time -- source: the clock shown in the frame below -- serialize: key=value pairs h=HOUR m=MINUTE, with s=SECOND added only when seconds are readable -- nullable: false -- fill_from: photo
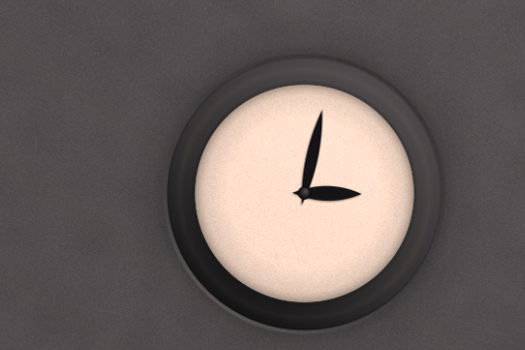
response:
h=3 m=2
